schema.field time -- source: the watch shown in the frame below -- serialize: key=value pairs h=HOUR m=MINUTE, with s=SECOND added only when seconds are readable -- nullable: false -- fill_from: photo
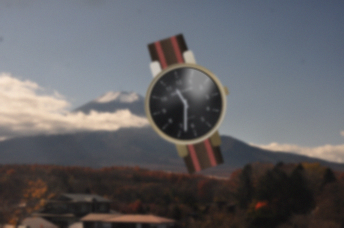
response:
h=11 m=33
